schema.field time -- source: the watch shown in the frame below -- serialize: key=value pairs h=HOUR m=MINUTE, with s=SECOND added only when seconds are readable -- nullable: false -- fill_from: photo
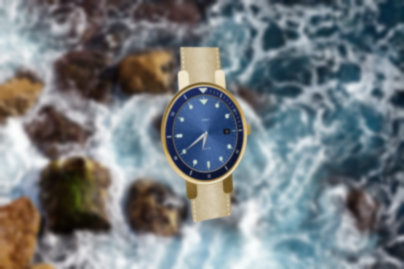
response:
h=6 m=40
